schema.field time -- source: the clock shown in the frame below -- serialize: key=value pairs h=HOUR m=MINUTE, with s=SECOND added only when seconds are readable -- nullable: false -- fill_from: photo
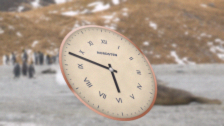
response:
h=5 m=48
